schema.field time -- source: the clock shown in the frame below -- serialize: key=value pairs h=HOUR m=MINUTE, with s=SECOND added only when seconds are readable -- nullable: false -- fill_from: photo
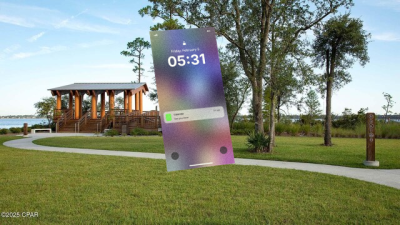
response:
h=5 m=31
